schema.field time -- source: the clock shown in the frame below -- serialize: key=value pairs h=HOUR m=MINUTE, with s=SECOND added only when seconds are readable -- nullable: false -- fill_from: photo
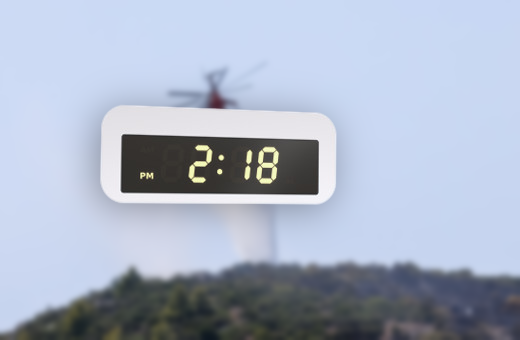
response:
h=2 m=18
